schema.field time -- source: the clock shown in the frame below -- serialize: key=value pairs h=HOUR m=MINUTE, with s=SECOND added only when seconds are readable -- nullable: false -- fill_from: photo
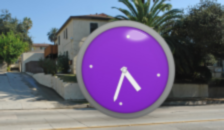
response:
h=4 m=32
